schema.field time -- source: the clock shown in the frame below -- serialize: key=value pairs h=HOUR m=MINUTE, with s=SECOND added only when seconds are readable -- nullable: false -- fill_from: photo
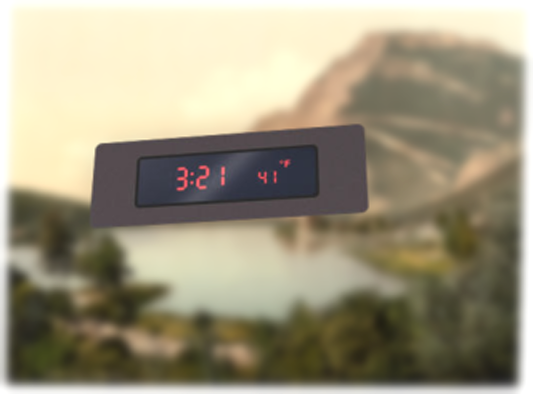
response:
h=3 m=21
